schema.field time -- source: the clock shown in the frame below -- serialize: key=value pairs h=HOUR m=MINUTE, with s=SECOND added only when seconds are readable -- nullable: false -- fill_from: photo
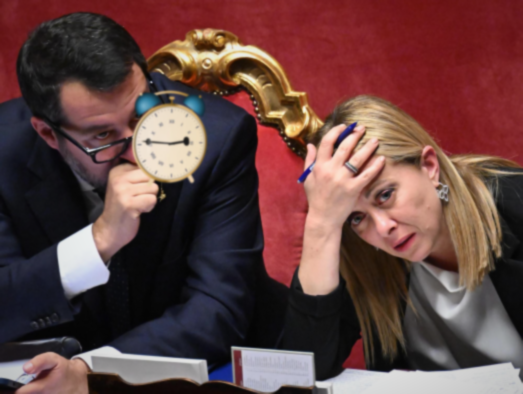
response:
h=2 m=46
